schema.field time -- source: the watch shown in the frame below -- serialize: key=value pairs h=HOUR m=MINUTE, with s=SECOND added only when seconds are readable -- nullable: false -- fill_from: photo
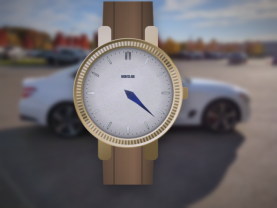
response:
h=4 m=22
